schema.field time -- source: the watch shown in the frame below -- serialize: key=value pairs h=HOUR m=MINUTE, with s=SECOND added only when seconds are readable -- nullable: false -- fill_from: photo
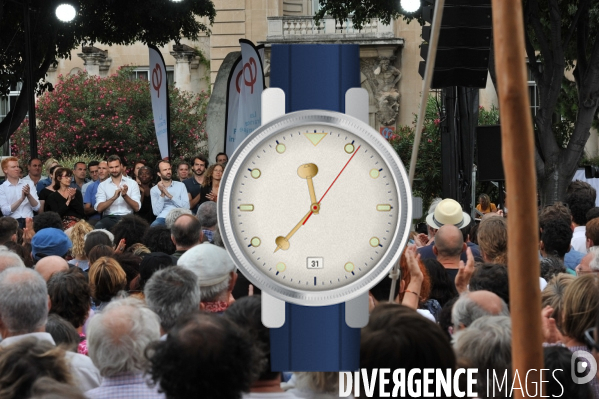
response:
h=11 m=37 s=6
